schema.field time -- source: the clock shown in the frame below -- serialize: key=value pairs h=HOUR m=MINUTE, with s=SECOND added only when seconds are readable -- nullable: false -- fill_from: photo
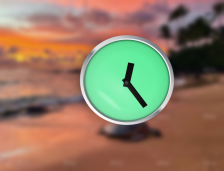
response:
h=12 m=24
